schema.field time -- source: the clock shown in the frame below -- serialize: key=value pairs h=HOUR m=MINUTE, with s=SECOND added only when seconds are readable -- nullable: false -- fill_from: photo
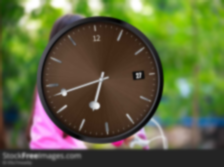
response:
h=6 m=43
